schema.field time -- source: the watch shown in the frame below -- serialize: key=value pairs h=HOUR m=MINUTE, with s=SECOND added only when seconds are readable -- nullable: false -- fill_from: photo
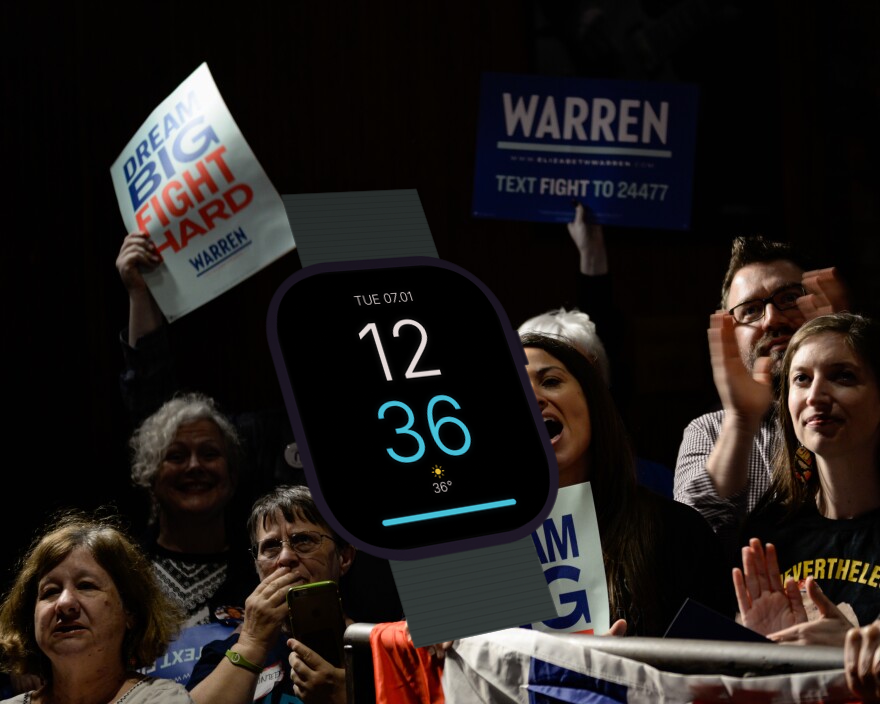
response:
h=12 m=36
